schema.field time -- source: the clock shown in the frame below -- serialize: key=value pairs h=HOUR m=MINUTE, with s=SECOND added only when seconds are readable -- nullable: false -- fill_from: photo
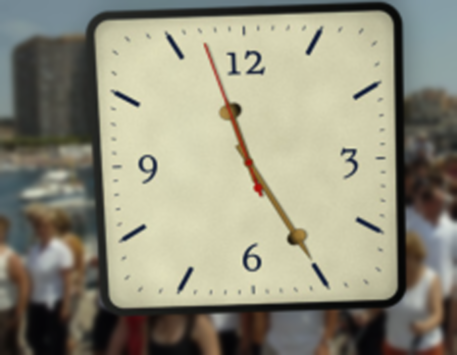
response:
h=11 m=24 s=57
